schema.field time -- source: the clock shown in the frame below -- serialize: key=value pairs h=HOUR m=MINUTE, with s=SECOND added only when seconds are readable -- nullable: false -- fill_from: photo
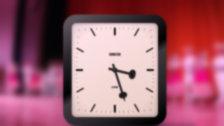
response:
h=3 m=27
